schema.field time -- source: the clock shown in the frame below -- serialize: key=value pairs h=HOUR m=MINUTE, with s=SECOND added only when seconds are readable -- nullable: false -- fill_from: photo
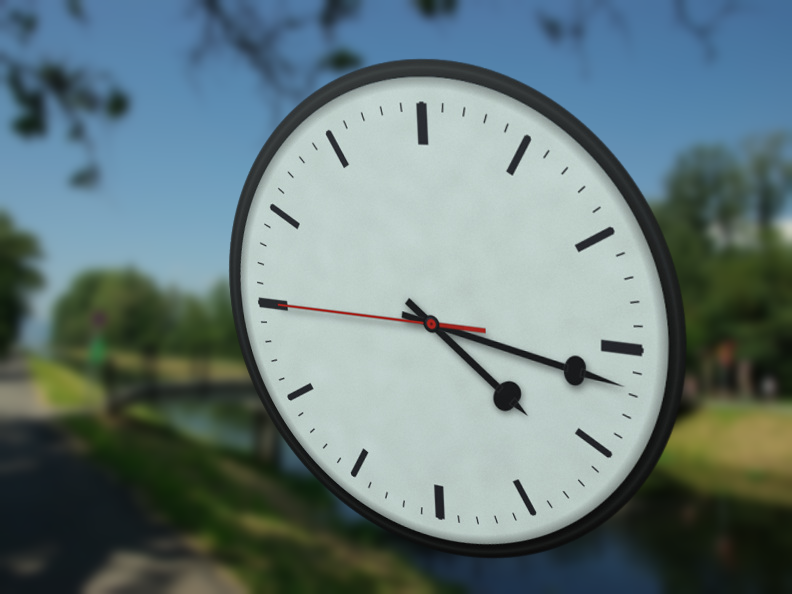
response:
h=4 m=16 s=45
